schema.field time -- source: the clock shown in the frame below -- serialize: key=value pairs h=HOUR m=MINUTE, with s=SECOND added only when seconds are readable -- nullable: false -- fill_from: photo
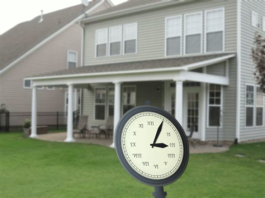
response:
h=3 m=5
